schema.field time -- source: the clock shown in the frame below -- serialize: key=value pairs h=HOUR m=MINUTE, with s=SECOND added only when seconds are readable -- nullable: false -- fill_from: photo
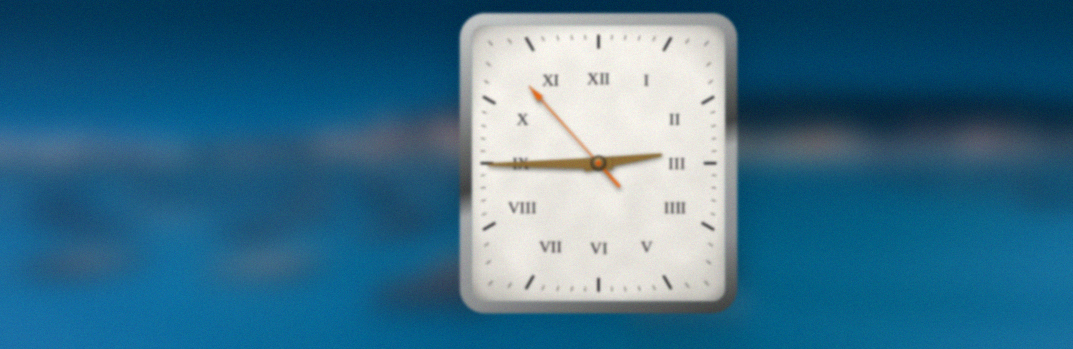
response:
h=2 m=44 s=53
